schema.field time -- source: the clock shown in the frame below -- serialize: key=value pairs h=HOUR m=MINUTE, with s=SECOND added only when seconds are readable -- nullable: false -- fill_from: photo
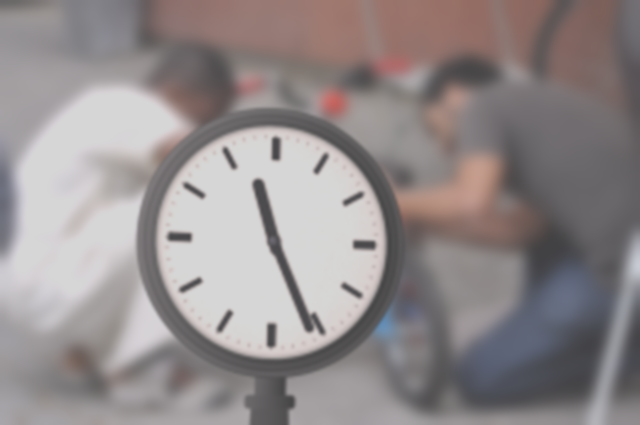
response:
h=11 m=26
